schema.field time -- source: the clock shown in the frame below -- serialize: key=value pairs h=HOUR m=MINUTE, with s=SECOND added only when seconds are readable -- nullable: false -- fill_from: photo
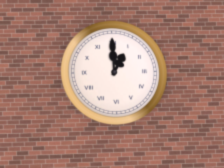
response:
h=1 m=0
